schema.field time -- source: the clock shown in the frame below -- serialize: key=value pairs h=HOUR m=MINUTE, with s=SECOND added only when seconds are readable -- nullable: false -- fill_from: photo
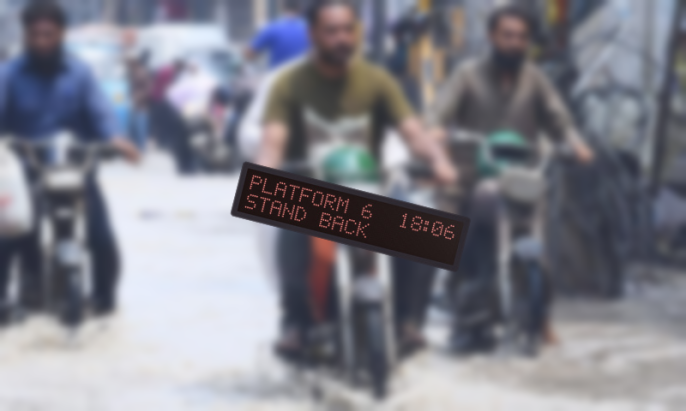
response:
h=18 m=6
